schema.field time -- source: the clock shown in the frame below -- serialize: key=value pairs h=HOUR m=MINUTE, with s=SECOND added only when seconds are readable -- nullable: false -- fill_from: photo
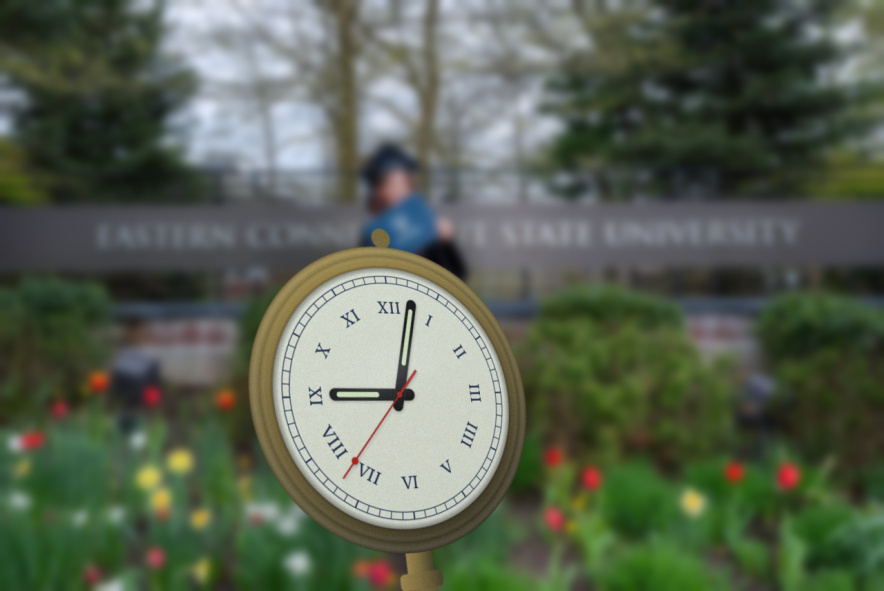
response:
h=9 m=2 s=37
